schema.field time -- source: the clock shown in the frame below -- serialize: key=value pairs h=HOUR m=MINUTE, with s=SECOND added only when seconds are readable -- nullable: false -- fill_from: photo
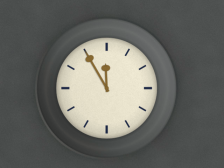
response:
h=11 m=55
